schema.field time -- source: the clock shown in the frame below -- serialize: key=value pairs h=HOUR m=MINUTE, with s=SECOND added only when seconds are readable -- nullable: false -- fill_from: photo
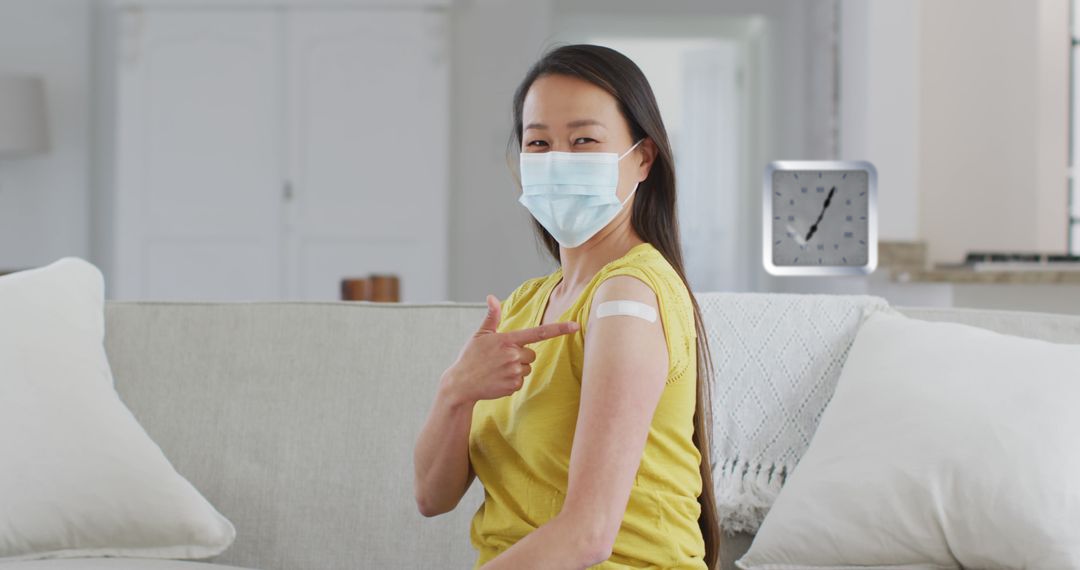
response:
h=7 m=4
